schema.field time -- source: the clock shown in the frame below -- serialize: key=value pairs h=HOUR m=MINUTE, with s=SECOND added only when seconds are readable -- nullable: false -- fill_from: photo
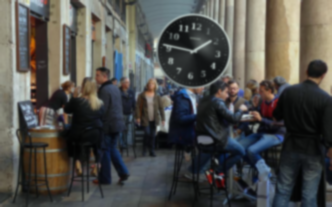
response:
h=1 m=46
